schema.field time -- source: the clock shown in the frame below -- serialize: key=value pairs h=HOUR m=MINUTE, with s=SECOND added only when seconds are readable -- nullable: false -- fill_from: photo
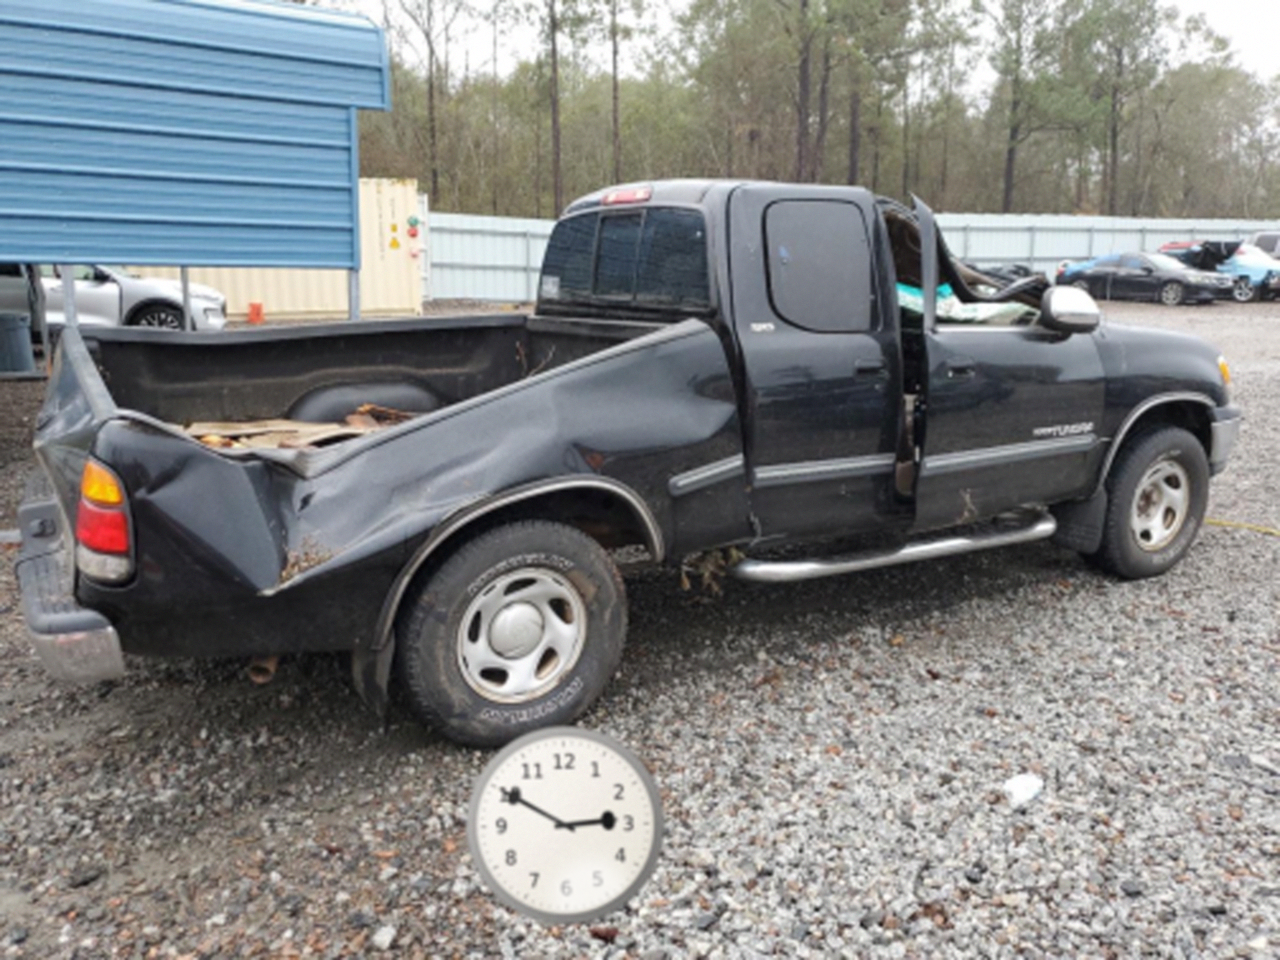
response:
h=2 m=50
